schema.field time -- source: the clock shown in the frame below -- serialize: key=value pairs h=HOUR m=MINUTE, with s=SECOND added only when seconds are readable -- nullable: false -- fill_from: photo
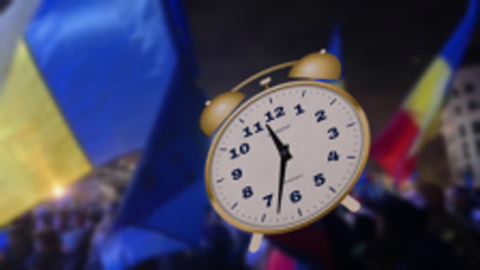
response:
h=11 m=33
